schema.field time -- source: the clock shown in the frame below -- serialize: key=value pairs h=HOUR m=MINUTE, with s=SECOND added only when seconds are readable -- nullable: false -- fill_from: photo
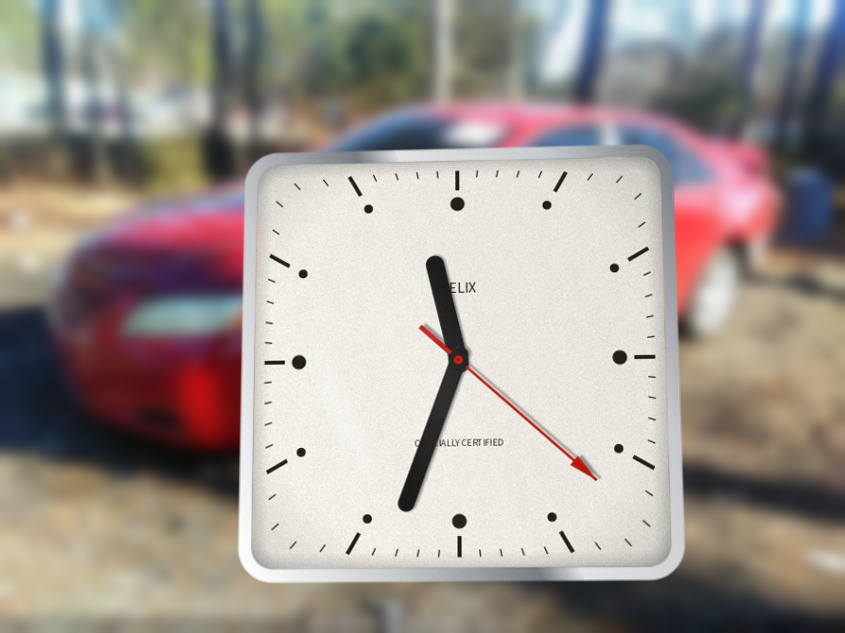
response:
h=11 m=33 s=22
